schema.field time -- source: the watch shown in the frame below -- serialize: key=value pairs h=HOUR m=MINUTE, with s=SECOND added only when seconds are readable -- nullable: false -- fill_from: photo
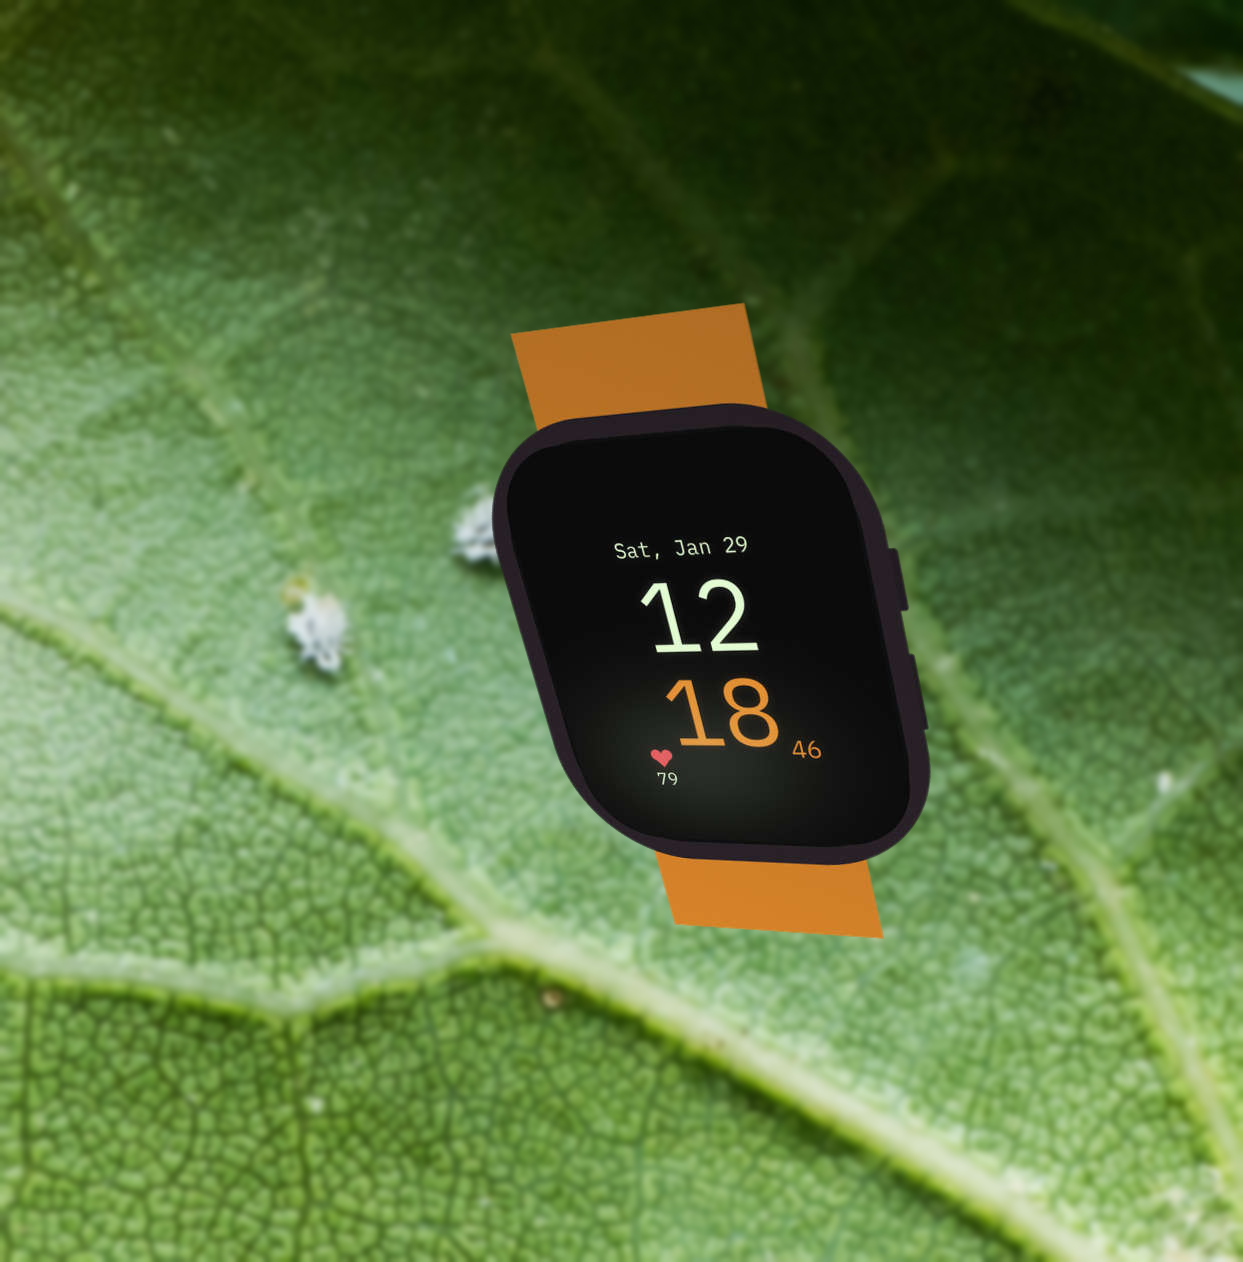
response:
h=12 m=18 s=46
